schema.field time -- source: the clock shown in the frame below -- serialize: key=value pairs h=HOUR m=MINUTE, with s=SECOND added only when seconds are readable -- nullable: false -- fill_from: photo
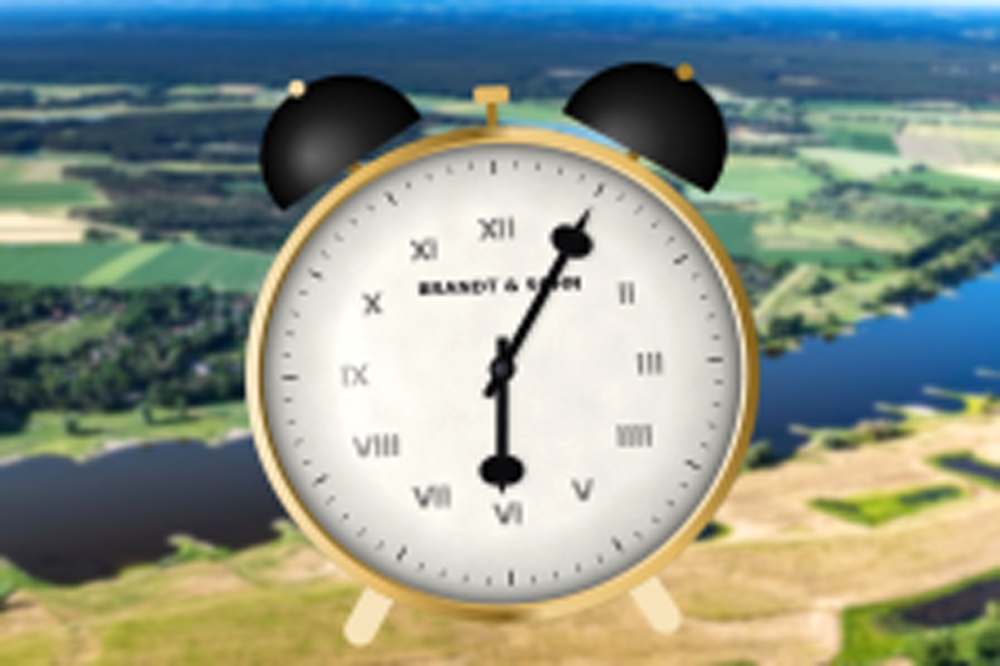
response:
h=6 m=5
